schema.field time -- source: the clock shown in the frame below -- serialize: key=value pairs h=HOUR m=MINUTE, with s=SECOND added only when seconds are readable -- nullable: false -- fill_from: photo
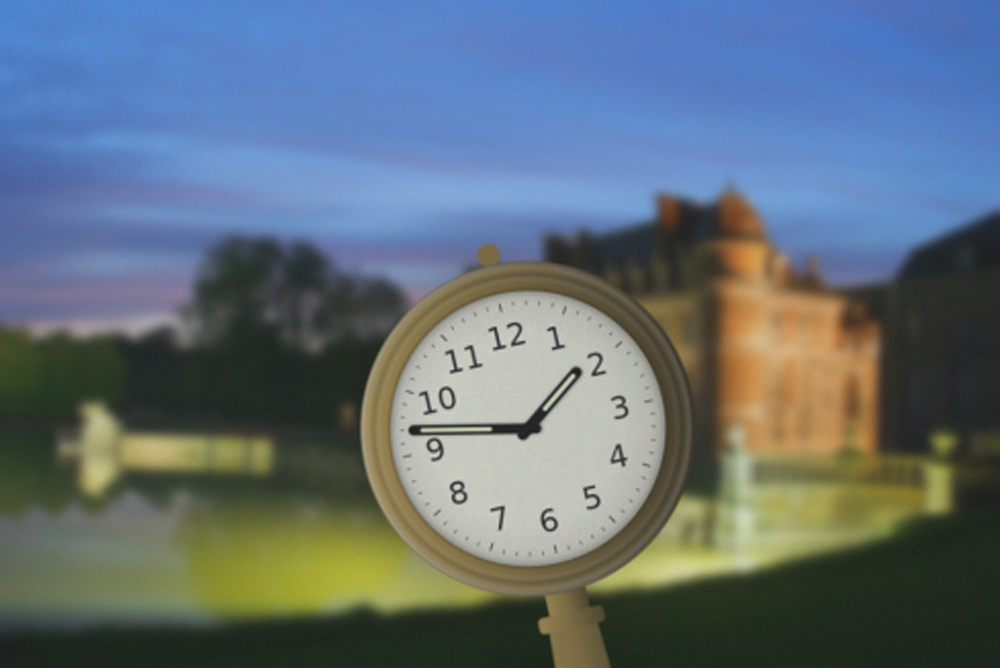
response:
h=1 m=47
